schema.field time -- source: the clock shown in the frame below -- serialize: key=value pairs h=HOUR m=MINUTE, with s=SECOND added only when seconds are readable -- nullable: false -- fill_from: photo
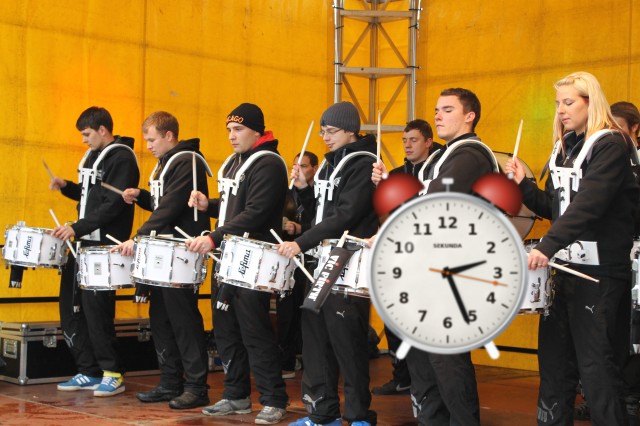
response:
h=2 m=26 s=17
